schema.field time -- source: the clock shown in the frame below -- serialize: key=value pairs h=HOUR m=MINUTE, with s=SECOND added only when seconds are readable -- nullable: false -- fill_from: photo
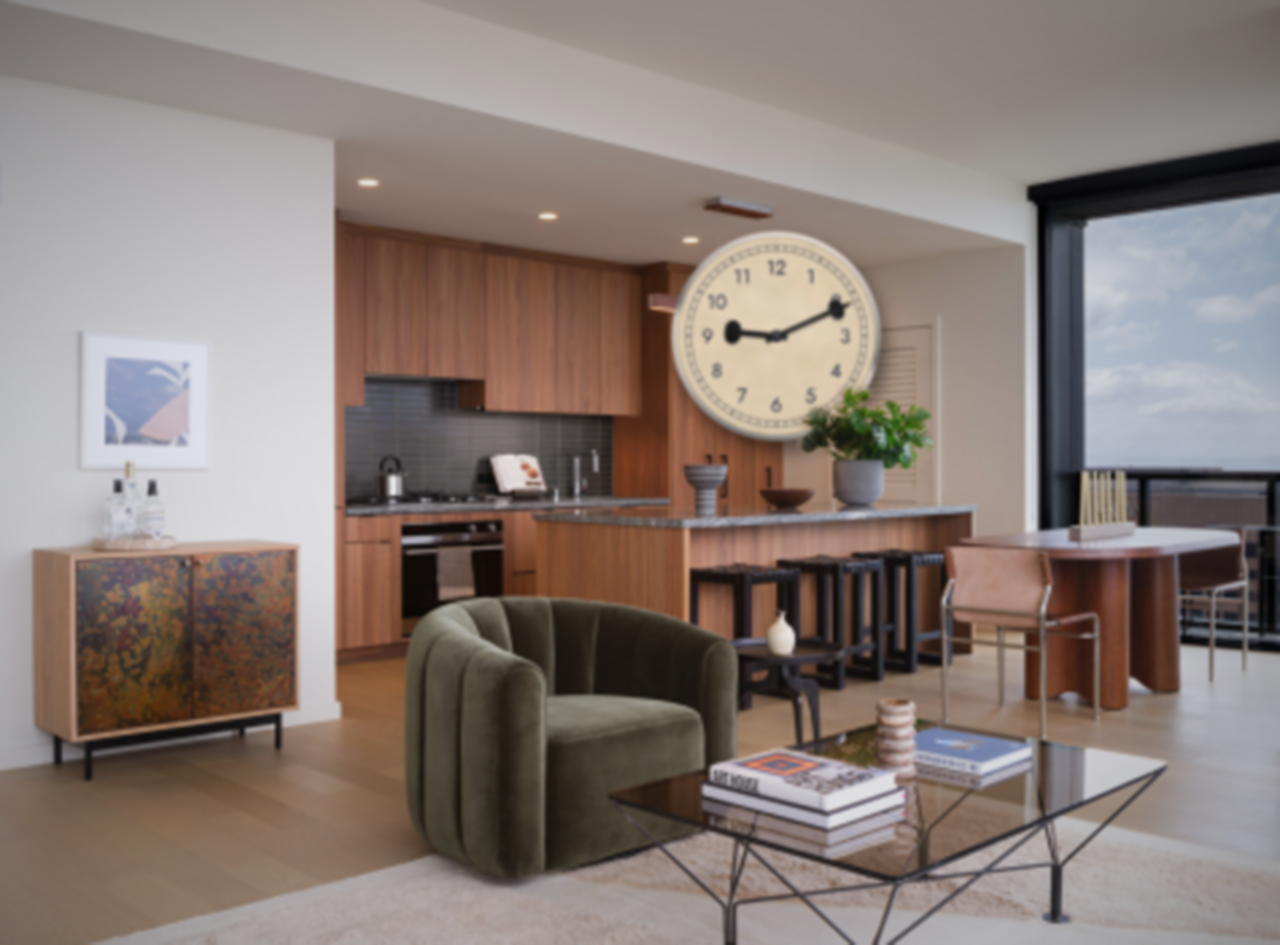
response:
h=9 m=11
